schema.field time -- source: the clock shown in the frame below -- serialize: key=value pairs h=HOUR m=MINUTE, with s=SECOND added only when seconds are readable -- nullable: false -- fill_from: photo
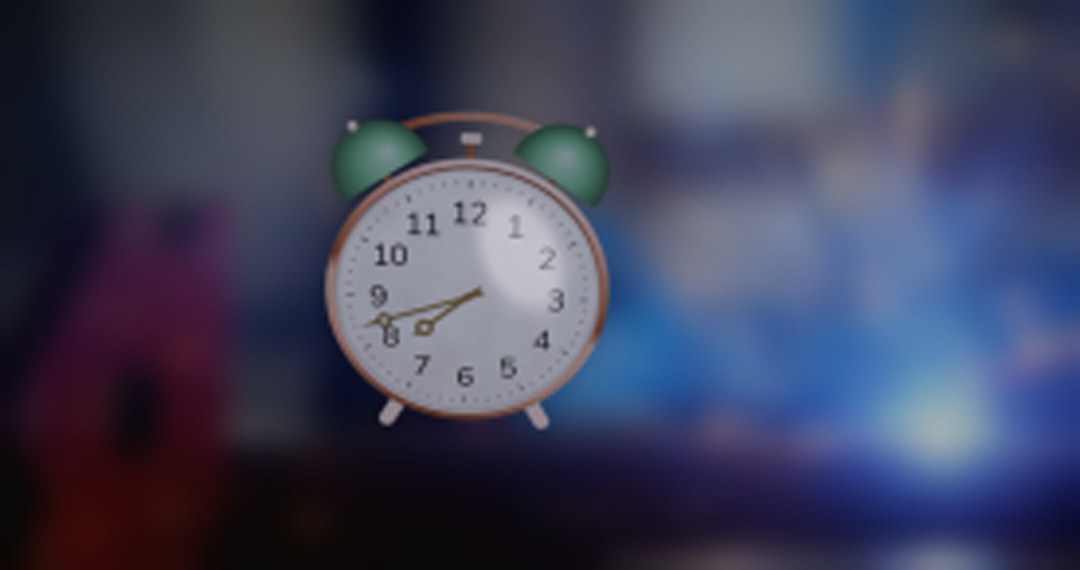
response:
h=7 m=42
